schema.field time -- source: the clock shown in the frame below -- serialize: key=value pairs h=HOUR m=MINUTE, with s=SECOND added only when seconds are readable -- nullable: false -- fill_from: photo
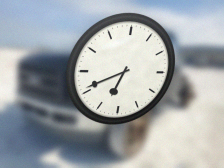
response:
h=6 m=41
